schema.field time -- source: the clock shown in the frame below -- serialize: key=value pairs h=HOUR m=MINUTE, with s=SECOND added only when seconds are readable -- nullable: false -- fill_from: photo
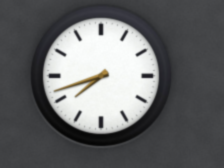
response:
h=7 m=42
